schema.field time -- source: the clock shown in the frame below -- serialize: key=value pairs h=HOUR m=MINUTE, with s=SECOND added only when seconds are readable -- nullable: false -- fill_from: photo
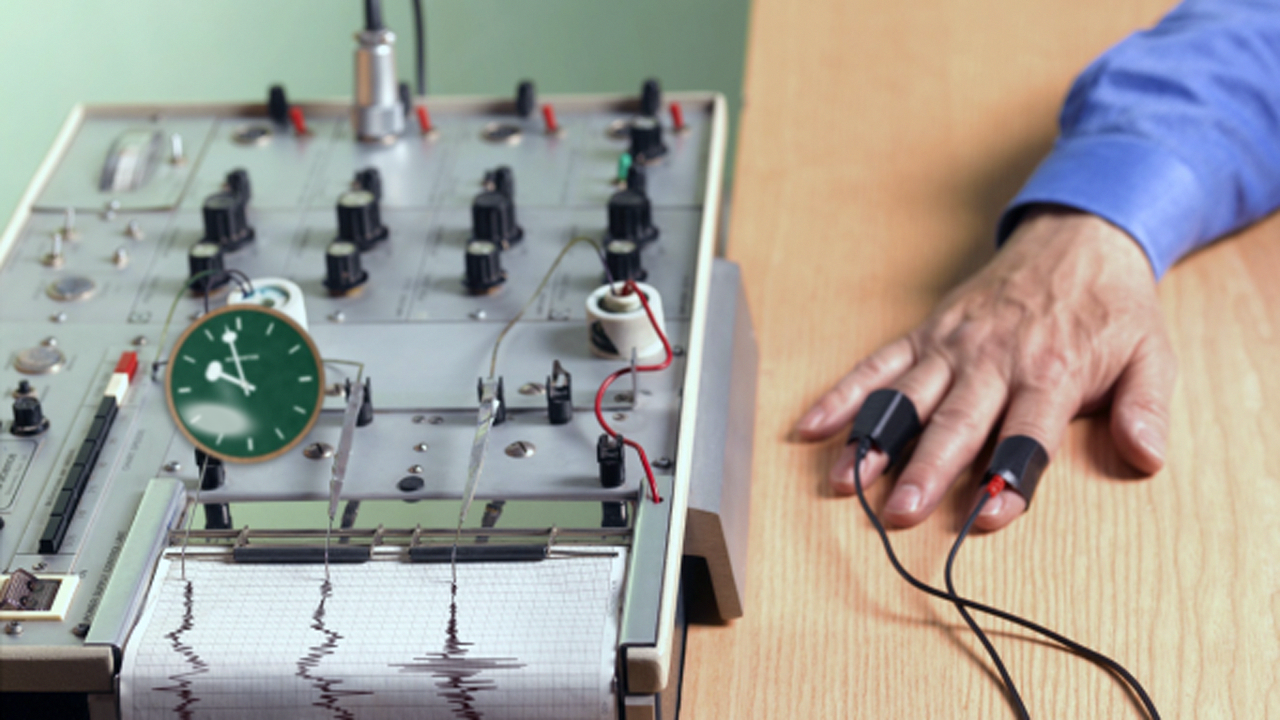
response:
h=9 m=58
